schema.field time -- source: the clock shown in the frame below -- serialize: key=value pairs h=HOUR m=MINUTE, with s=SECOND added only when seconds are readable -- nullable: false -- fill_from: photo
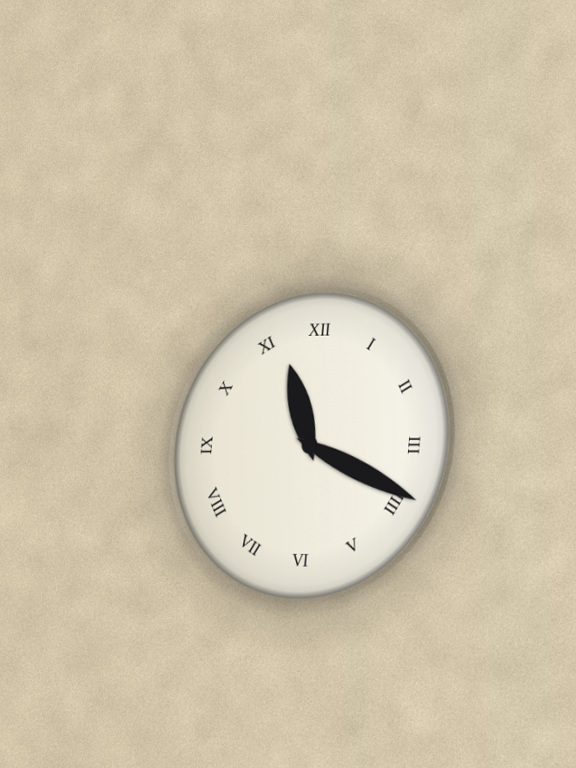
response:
h=11 m=19
